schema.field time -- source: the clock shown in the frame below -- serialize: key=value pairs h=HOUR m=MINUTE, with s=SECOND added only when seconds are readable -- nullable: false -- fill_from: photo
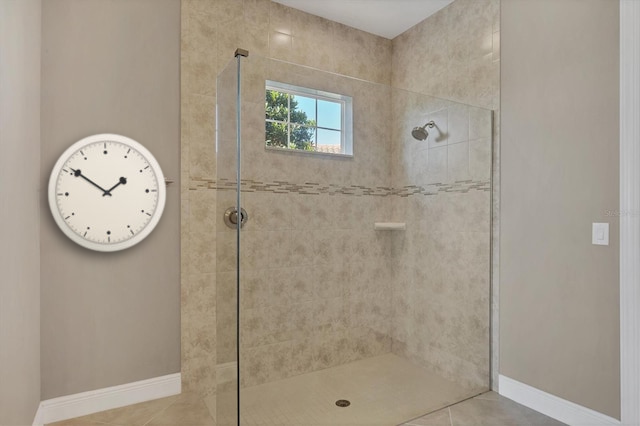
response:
h=1 m=51
